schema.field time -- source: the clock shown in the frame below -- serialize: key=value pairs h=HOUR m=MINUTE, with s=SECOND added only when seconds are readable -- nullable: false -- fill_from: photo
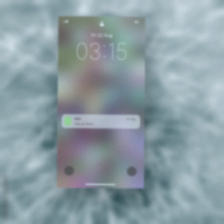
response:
h=3 m=15
